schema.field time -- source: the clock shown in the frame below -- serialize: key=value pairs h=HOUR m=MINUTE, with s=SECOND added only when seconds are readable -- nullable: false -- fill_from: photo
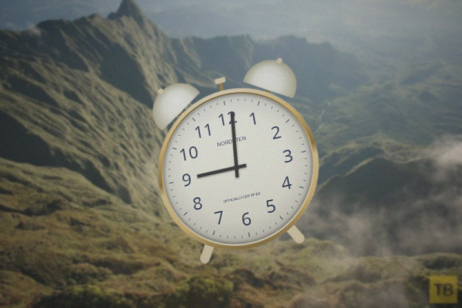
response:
h=9 m=1
